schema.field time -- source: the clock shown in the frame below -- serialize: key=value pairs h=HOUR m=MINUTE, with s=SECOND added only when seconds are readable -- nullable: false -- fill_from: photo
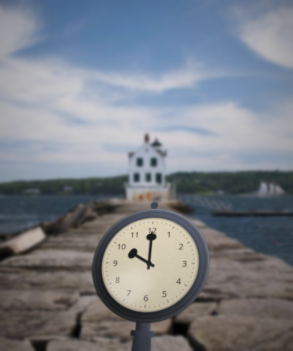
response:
h=10 m=0
